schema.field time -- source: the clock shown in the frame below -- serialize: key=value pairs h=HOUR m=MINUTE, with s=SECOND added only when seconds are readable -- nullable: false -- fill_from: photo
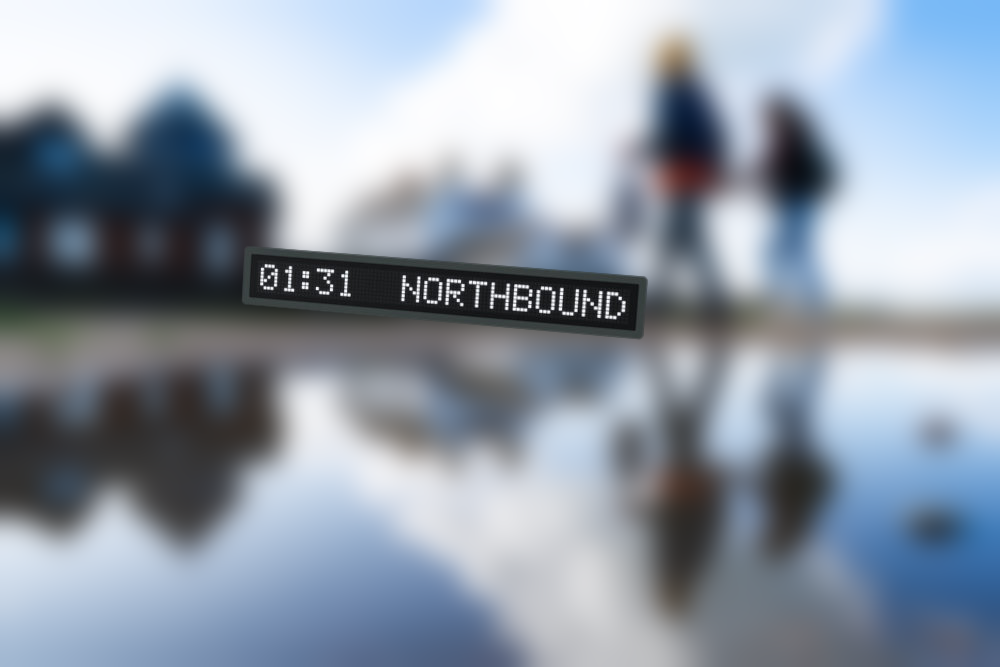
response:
h=1 m=31
